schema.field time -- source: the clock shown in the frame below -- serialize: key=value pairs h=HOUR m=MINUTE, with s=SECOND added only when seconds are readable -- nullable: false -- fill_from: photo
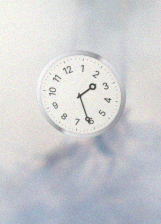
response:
h=2 m=31
